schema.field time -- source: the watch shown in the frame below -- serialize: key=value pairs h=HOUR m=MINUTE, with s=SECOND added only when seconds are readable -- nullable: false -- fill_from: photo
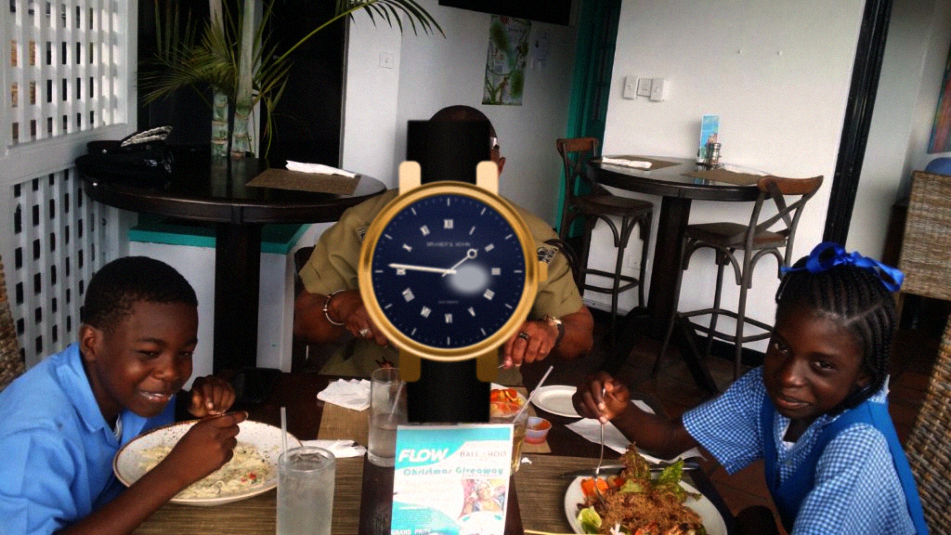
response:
h=1 m=46
